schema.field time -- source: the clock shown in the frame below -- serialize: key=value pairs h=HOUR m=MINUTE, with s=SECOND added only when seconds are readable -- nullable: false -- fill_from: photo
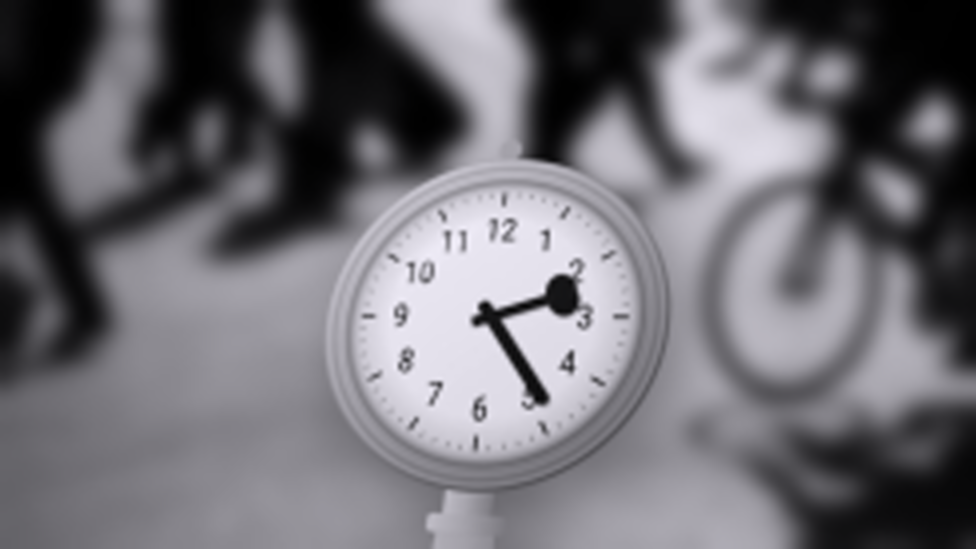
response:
h=2 m=24
